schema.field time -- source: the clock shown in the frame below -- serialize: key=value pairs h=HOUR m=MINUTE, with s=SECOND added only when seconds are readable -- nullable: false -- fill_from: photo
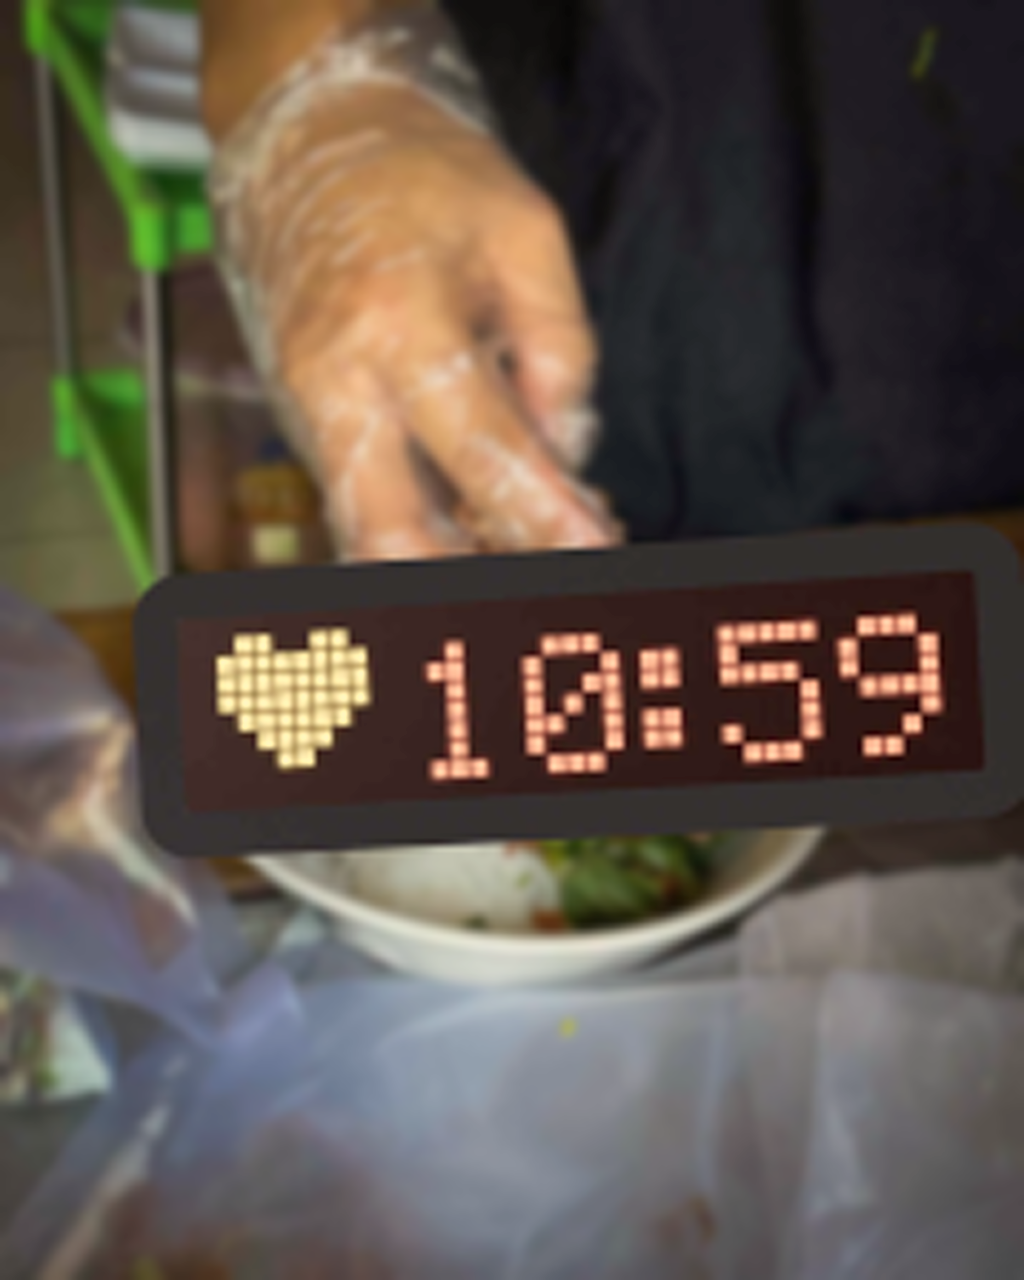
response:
h=10 m=59
